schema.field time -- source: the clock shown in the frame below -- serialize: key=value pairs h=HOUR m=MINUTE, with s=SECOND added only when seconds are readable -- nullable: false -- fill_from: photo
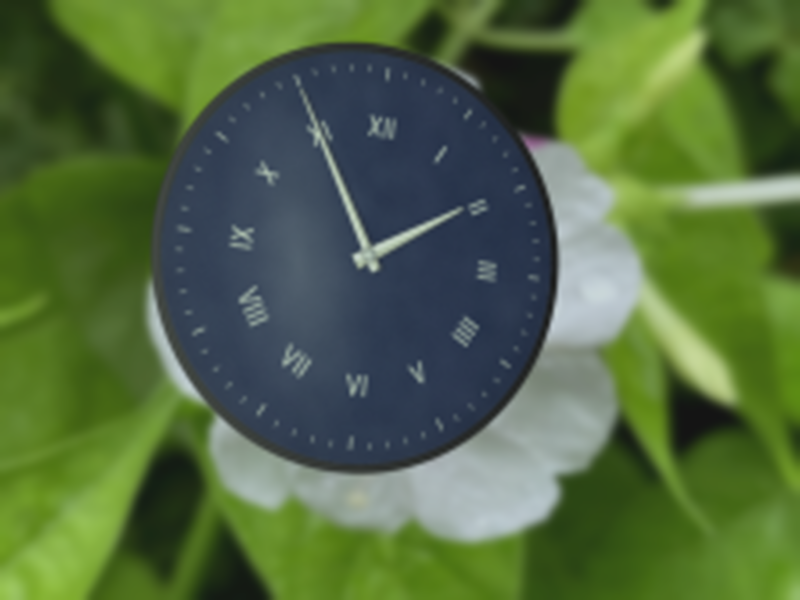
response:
h=1 m=55
